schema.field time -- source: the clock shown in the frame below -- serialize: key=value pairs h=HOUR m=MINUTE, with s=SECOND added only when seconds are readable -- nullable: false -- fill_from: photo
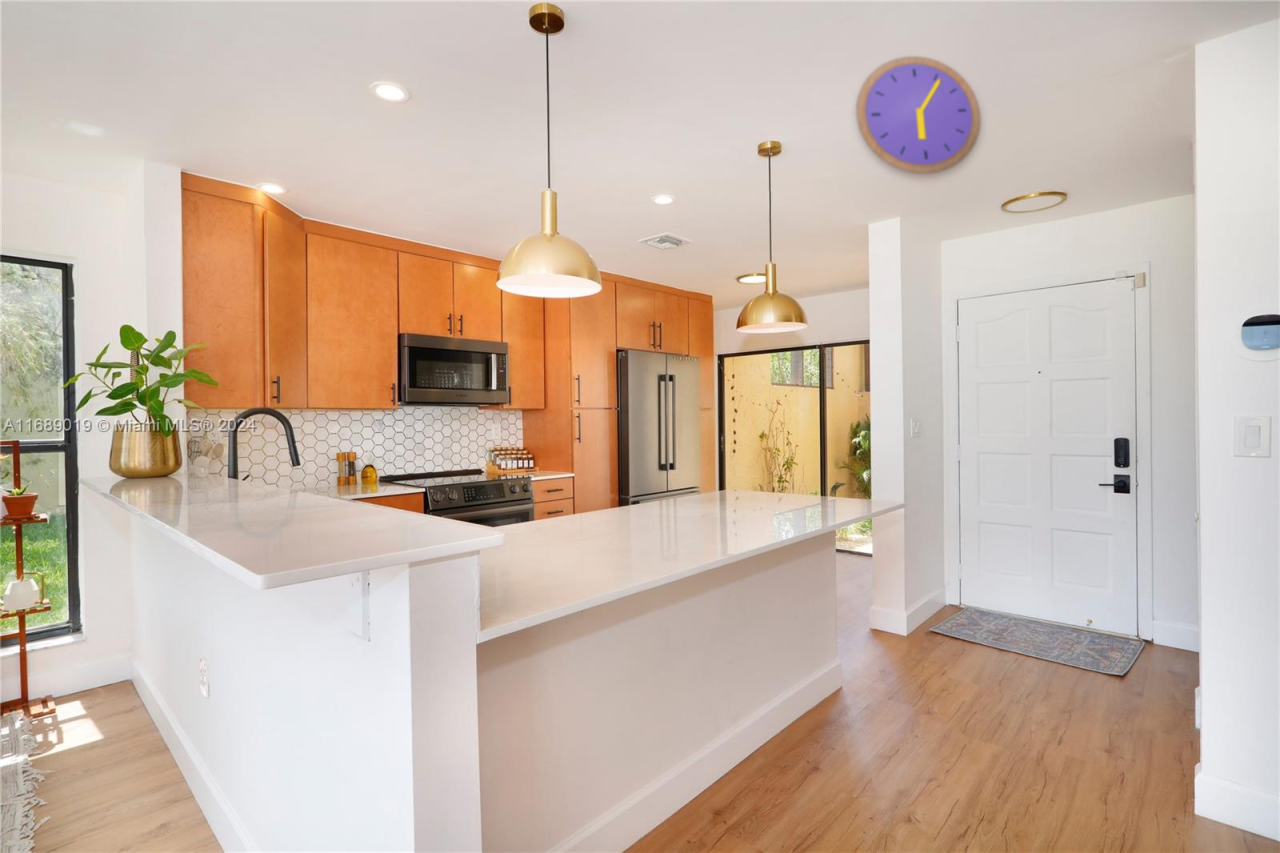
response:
h=6 m=6
